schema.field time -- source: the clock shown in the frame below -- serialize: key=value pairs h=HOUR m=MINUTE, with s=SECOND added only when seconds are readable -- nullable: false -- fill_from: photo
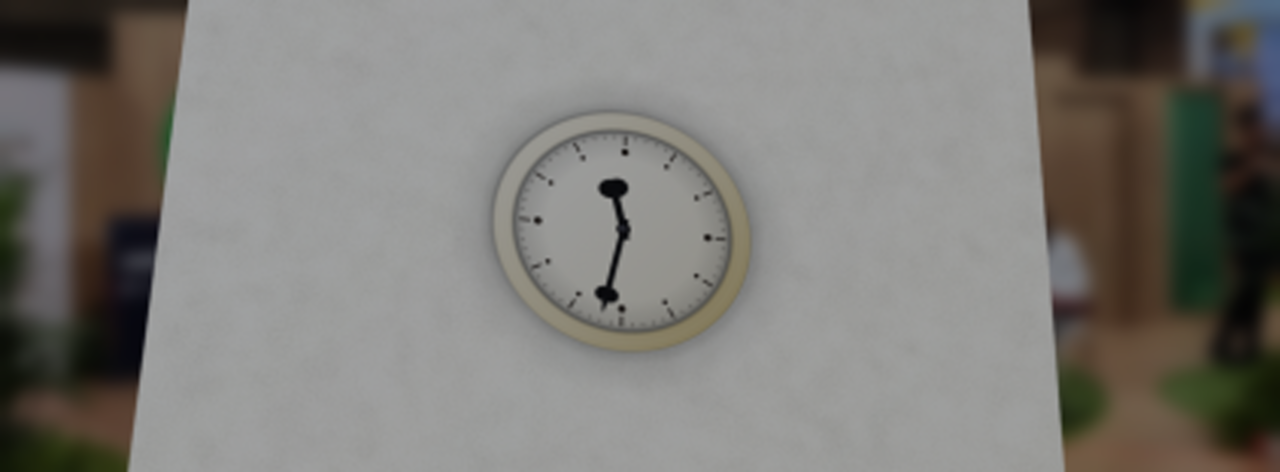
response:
h=11 m=32
